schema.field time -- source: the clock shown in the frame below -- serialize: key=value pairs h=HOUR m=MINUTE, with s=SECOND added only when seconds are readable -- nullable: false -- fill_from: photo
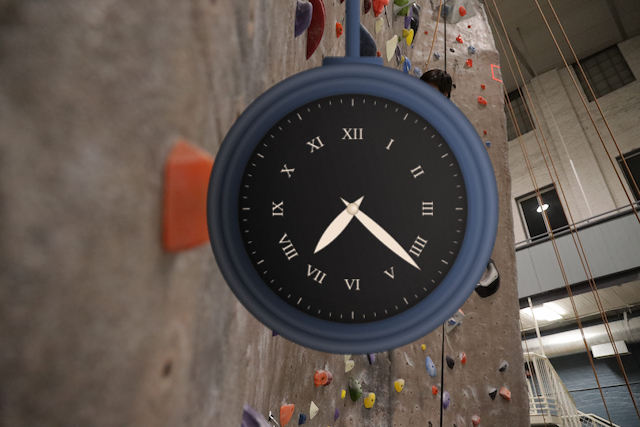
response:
h=7 m=22
